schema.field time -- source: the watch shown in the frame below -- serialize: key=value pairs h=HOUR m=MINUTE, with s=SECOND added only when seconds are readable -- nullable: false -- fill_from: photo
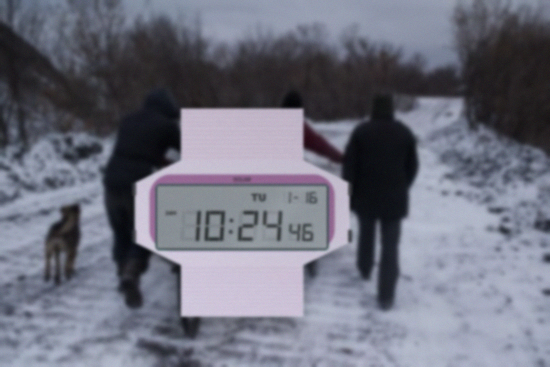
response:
h=10 m=24 s=46
